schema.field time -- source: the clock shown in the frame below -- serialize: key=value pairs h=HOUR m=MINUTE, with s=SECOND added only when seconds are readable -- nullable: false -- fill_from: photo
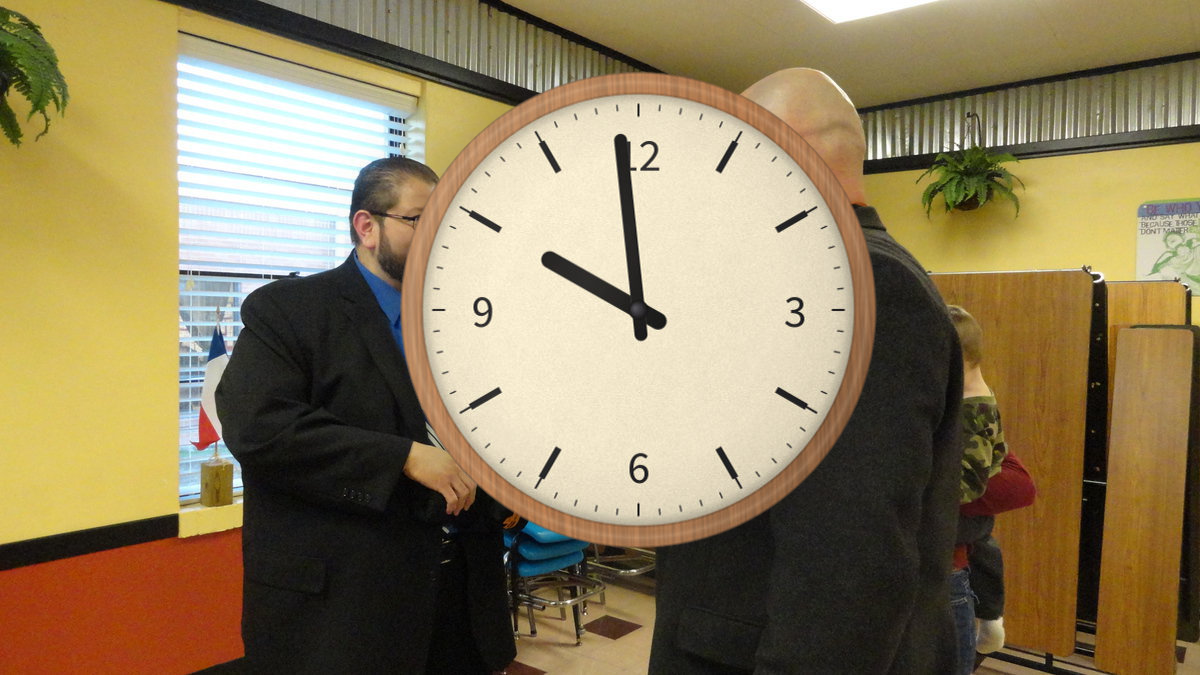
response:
h=9 m=59
